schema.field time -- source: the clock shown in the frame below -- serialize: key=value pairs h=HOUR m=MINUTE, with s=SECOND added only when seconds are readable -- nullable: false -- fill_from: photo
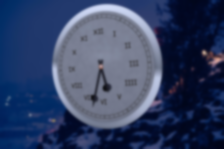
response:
h=5 m=33
